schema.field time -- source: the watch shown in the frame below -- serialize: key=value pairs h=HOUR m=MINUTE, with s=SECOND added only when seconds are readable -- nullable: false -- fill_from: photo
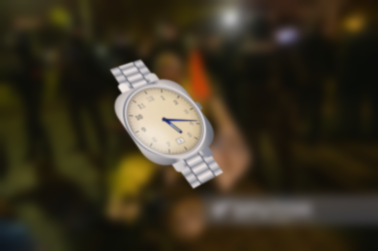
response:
h=5 m=19
